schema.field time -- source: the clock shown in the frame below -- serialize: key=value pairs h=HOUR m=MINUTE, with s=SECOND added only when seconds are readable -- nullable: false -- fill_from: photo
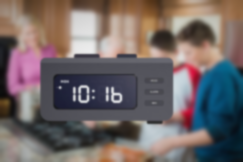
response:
h=10 m=16
